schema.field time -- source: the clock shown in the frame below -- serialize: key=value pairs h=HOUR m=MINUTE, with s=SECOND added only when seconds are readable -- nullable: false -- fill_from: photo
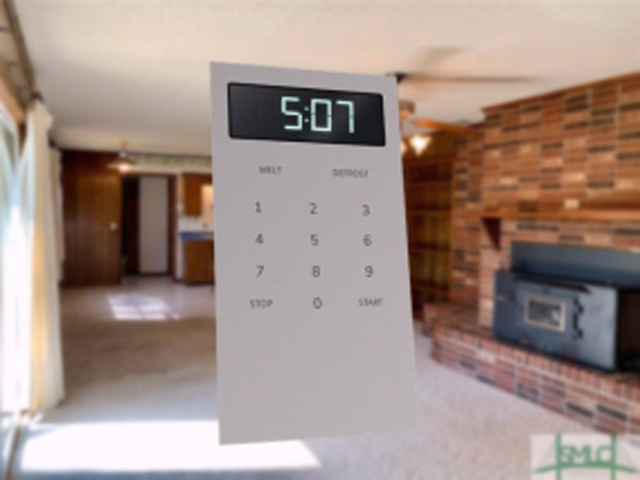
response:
h=5 m=7
